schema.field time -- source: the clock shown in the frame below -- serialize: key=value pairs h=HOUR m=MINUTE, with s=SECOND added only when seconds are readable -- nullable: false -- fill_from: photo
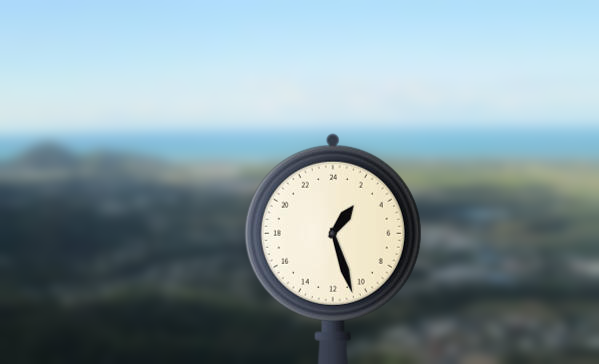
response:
h=2 m=27
